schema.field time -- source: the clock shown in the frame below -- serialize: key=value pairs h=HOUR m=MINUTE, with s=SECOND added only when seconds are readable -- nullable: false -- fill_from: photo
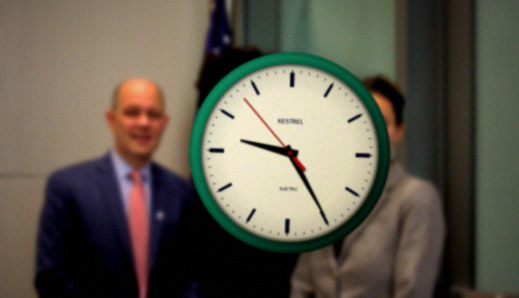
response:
h=9 m=24 s=53
